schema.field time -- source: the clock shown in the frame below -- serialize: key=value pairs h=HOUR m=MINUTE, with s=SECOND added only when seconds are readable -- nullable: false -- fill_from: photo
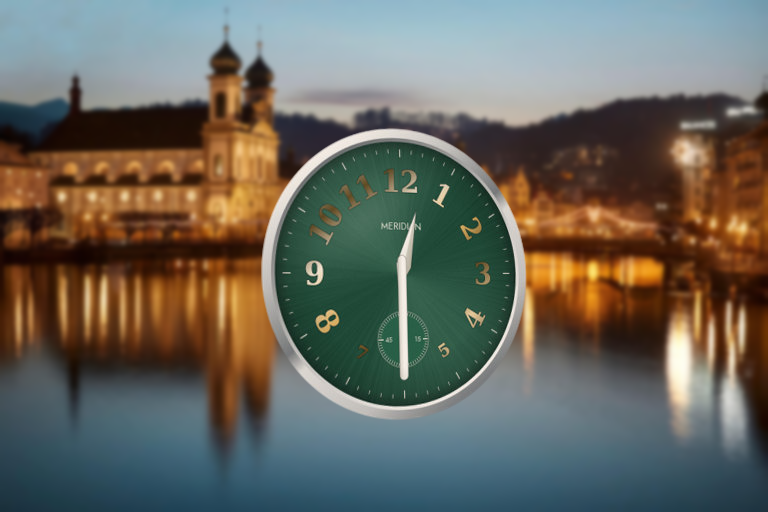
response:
h=12 m=30
